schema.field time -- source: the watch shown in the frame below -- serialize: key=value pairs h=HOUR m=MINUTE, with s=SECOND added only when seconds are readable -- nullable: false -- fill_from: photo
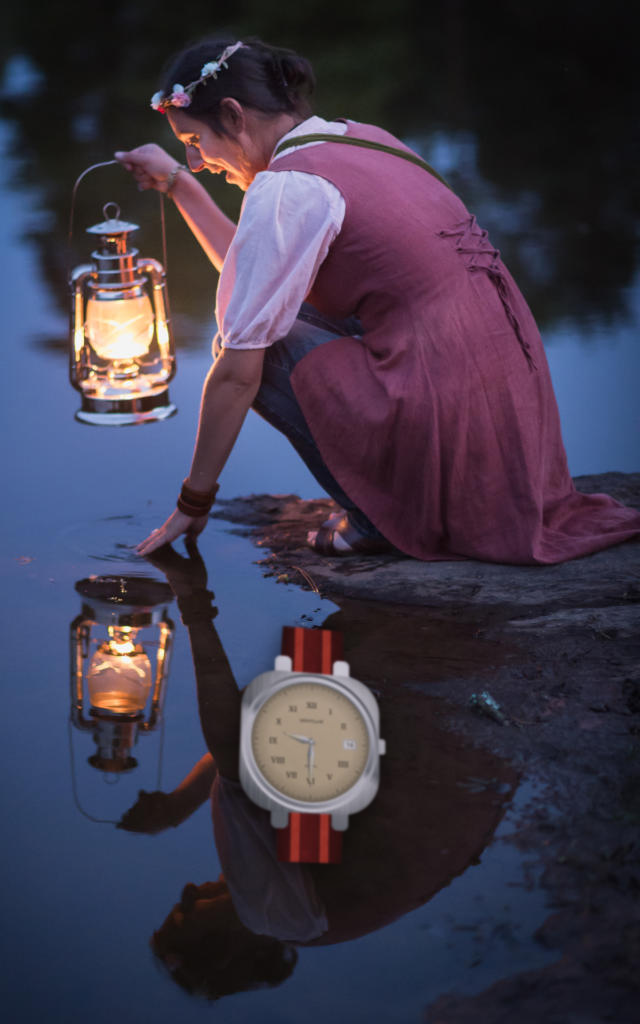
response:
h=9 m=30
